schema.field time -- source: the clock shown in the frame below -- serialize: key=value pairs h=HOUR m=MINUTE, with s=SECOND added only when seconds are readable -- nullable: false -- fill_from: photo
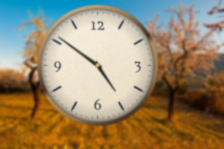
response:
h=4 m=51
